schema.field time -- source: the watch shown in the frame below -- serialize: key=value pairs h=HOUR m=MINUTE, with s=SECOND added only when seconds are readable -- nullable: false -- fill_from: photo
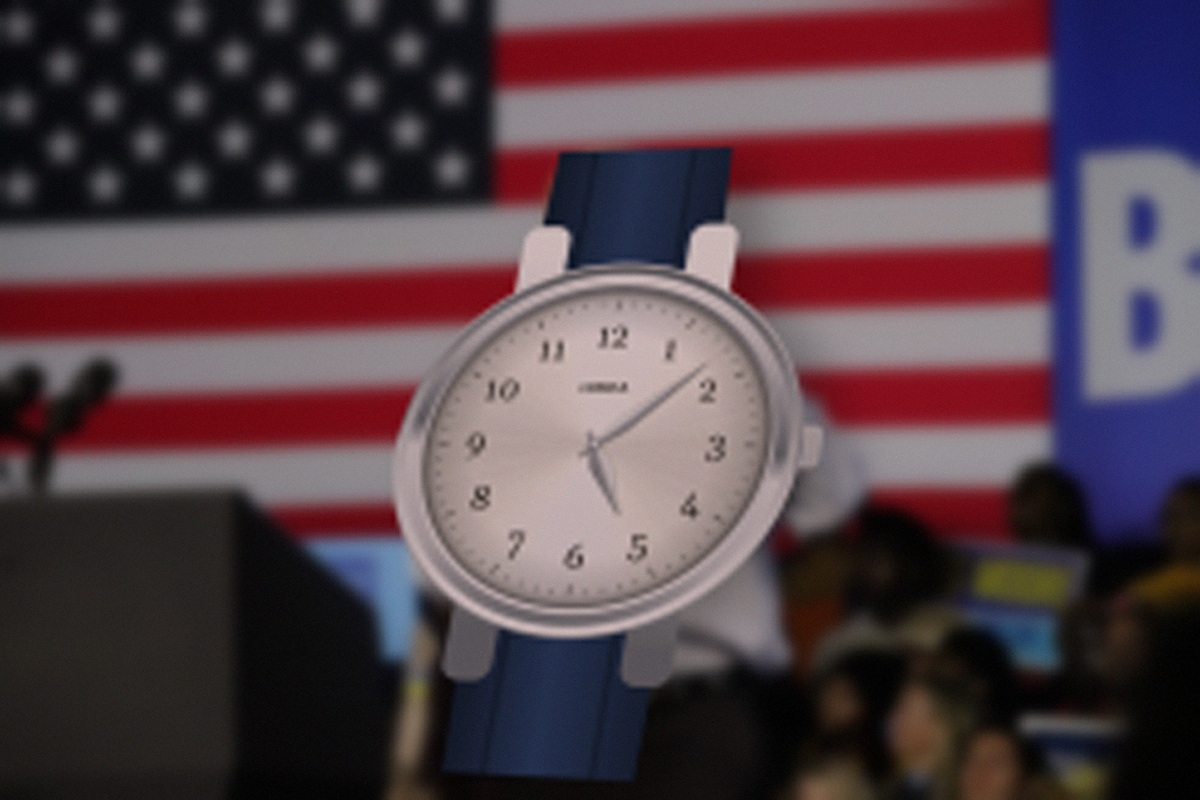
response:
h=5 m=8
